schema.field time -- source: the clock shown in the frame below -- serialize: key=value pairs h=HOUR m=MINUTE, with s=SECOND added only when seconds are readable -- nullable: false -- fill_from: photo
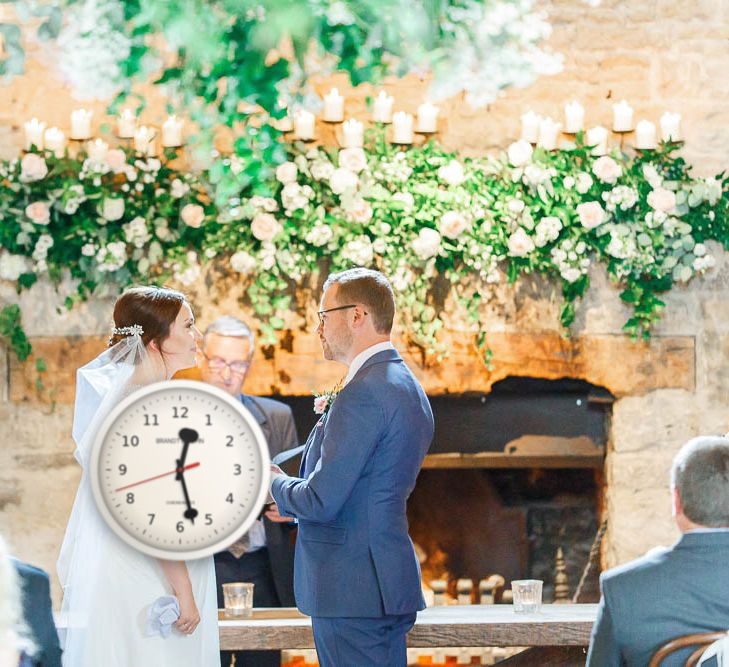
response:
h=12 m=27 s=42
